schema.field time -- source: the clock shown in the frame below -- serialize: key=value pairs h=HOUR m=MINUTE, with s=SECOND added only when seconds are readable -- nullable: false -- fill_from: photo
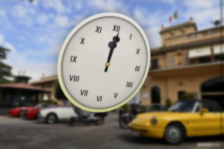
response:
h=12 m=1
